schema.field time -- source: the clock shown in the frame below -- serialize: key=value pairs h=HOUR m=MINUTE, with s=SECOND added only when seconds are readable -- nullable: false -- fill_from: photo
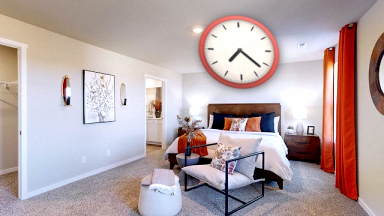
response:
h=7 m=22
